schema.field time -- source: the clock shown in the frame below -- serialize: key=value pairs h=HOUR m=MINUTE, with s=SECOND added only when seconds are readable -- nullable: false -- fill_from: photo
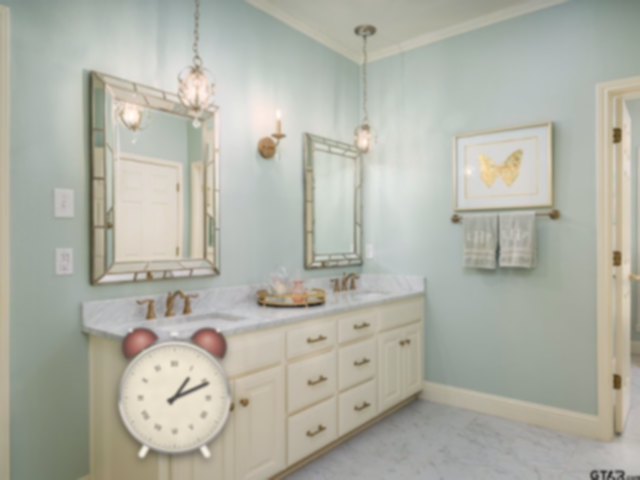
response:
h=1 m=11
